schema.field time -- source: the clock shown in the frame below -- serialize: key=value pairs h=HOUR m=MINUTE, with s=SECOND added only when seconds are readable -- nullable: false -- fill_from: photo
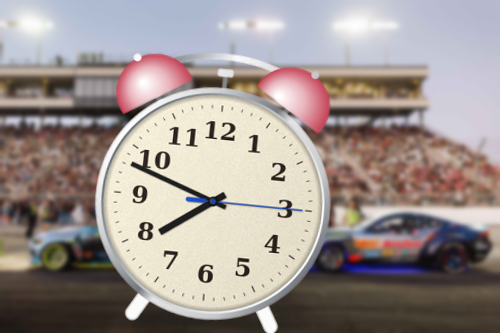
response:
h=7 m=48 s=15
